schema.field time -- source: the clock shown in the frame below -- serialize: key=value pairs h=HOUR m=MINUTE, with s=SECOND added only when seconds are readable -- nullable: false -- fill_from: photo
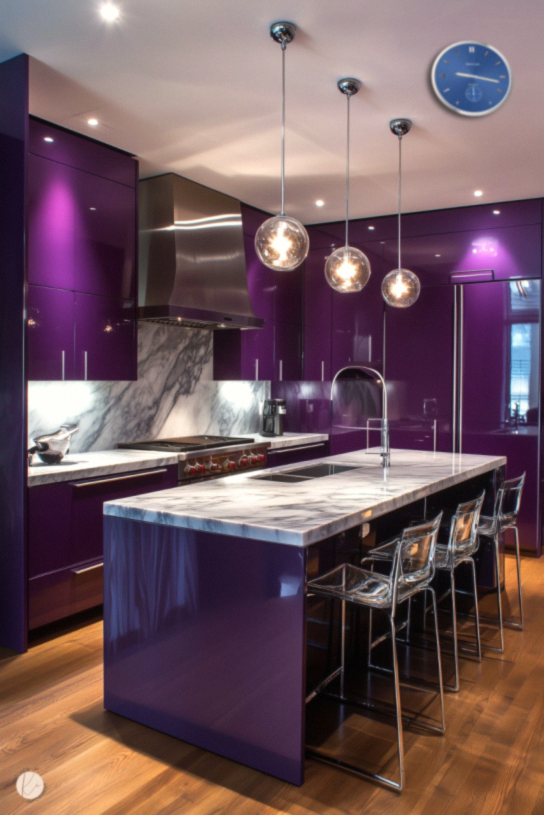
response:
h=9 m=17
